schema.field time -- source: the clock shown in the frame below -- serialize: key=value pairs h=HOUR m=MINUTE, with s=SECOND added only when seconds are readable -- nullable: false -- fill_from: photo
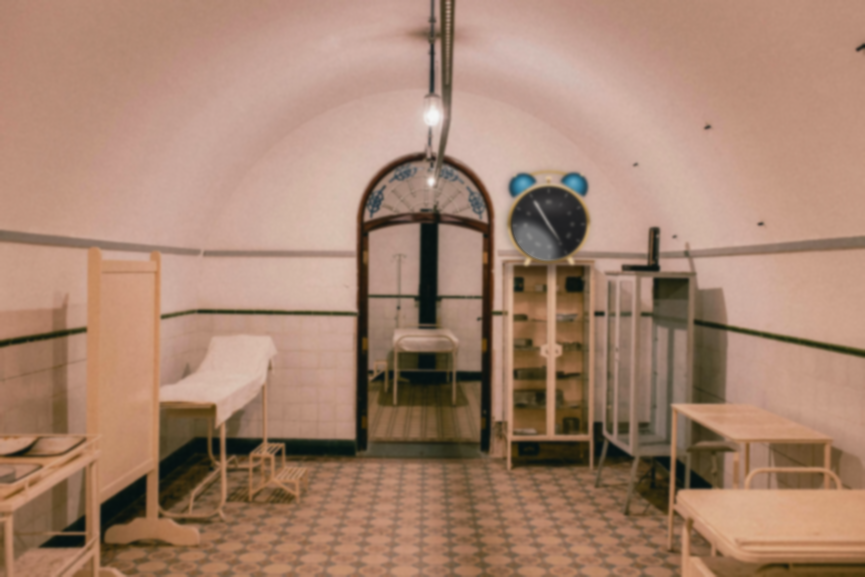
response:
h=4 m=55
